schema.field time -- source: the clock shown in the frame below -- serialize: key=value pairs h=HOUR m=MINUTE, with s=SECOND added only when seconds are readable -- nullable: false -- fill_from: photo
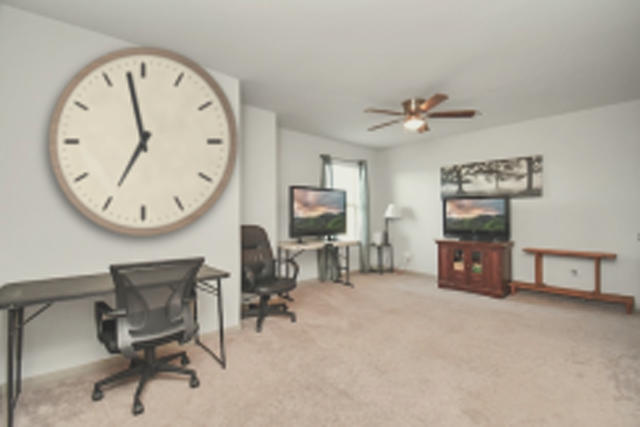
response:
h=6 m=58
